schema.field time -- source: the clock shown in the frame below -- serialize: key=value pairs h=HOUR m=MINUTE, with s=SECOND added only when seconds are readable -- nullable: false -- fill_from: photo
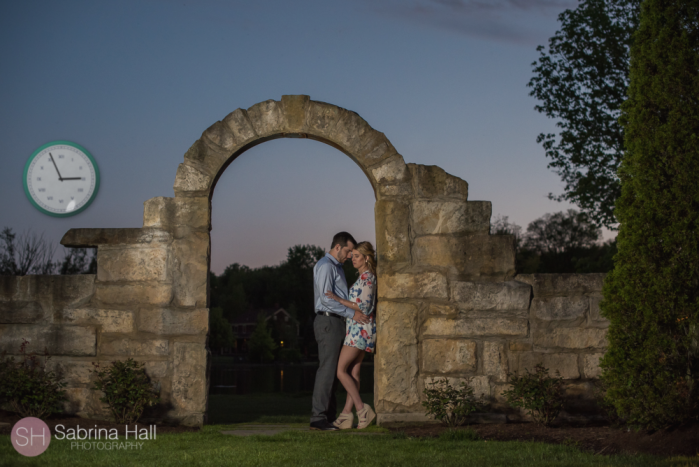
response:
h=2 m=56
